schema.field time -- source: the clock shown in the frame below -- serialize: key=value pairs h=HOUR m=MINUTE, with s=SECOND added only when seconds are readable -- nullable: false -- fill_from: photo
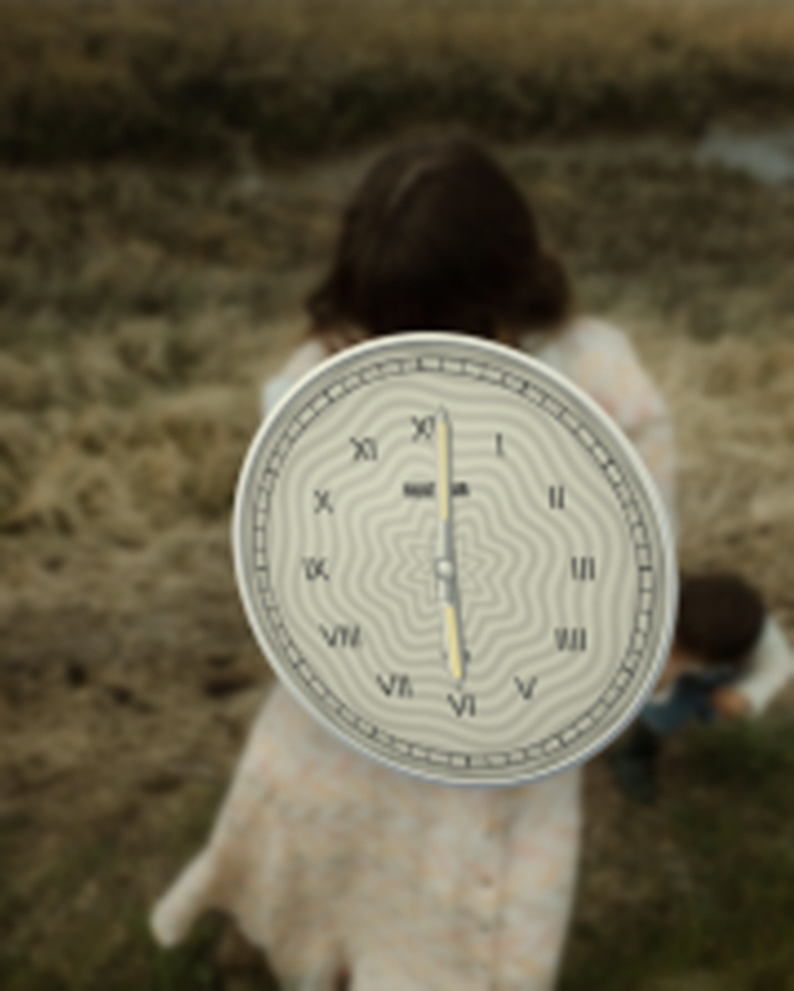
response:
h=6 m=1
